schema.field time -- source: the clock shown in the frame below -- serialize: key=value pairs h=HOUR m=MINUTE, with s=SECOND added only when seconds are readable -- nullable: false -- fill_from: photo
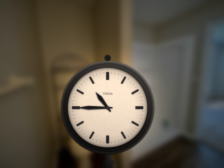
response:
h=10 m=45
